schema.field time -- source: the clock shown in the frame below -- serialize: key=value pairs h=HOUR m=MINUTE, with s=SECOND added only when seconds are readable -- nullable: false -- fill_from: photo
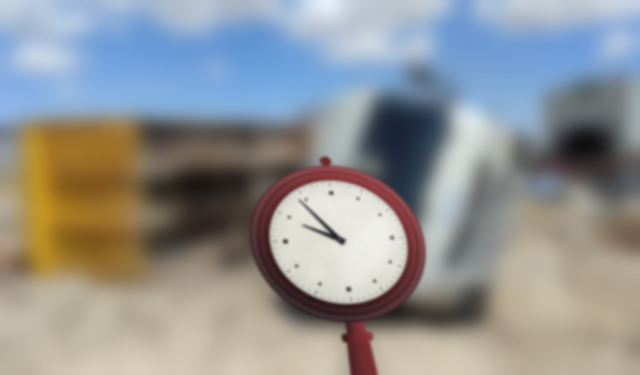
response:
h=9 m=54
